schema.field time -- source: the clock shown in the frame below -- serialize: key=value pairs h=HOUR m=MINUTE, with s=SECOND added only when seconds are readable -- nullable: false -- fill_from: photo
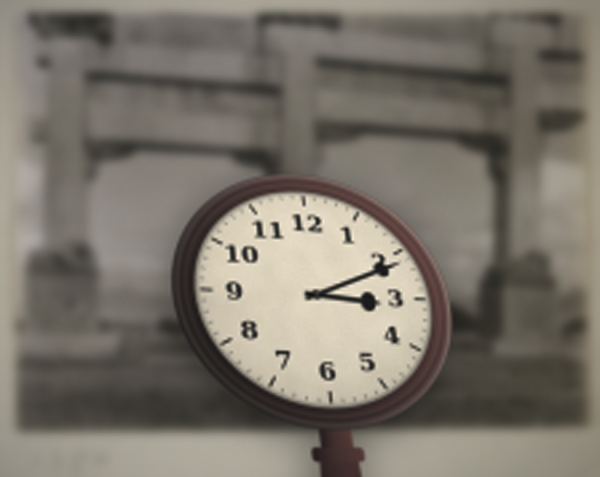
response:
h=3 m=11
